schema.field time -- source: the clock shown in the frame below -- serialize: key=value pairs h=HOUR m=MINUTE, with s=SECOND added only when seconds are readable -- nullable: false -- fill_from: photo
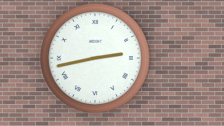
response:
h=2 m=43
